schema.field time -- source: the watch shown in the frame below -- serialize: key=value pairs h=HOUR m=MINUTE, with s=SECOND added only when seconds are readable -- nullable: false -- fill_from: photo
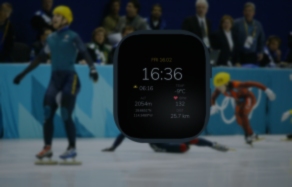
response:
h=16 m=36
